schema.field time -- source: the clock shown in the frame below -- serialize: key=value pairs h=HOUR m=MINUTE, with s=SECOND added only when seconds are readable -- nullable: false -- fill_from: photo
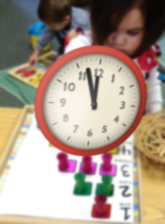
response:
h=11 m=57
